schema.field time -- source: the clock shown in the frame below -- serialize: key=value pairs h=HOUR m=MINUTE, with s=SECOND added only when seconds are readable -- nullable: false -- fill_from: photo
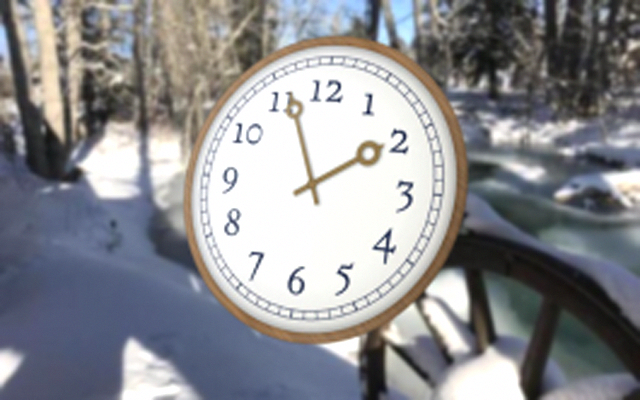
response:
h=1 m=56
